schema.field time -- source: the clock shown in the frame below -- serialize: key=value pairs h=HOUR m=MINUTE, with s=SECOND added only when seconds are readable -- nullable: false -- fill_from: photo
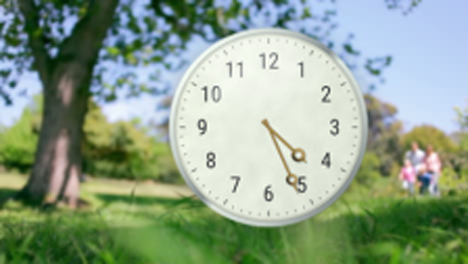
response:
h=4 m=26
